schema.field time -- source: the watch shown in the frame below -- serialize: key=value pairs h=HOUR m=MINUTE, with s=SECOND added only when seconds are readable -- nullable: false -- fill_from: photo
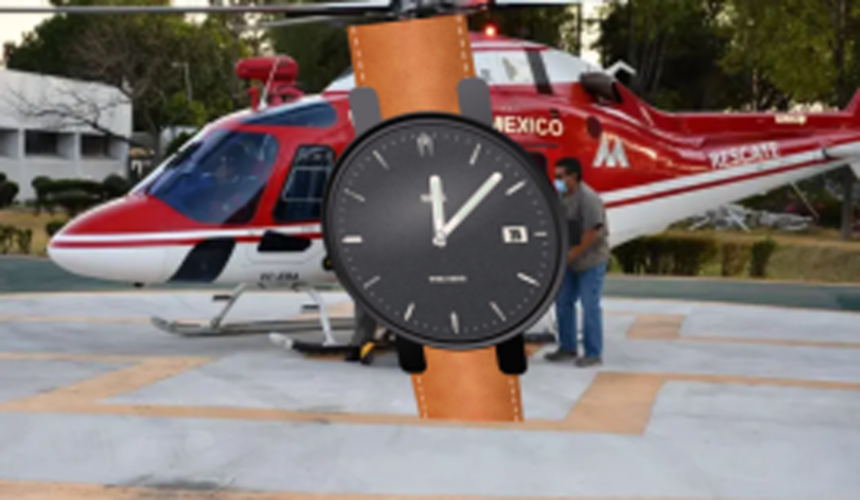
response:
h=12 m=8
